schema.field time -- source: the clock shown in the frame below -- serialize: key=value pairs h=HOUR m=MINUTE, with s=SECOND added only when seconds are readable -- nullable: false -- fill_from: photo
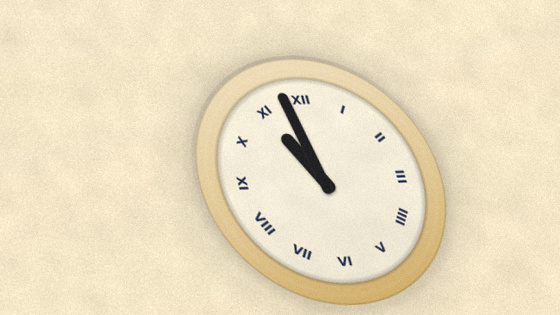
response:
h=10 m=58
